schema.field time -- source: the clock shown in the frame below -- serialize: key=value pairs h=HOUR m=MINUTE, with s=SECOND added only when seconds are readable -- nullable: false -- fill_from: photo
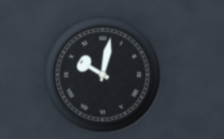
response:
h=10 m=2
